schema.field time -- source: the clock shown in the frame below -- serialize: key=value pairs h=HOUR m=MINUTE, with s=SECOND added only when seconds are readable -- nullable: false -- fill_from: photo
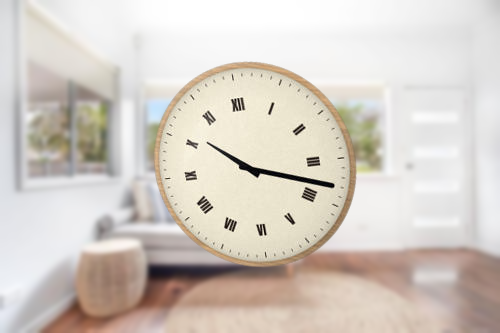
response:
h=10 m=18
